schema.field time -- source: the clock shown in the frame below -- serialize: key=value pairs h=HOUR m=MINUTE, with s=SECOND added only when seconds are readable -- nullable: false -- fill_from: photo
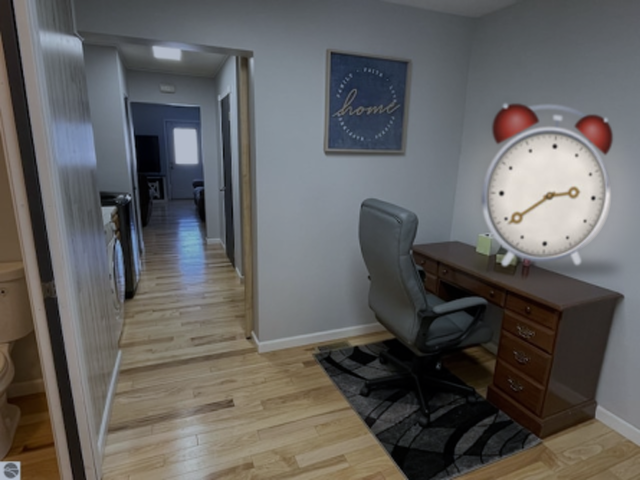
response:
h=2 m=39
